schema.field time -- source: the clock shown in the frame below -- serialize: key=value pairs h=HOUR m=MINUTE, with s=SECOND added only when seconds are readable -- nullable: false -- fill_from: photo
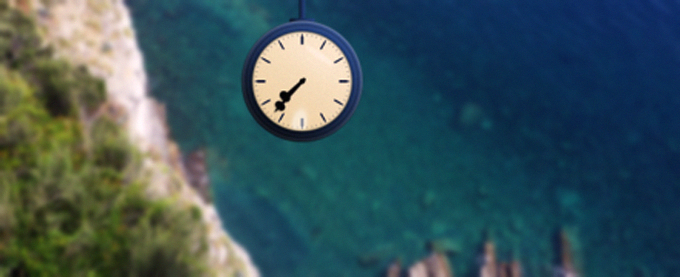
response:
h=7 m=37
